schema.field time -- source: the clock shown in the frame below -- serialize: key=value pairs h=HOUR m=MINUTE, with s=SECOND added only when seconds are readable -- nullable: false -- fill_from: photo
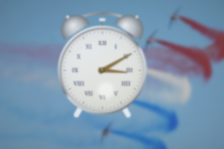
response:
h=3 m=10
